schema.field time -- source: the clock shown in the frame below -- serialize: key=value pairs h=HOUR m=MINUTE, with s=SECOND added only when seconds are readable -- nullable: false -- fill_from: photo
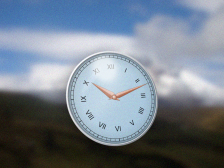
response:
h=10 m=12
